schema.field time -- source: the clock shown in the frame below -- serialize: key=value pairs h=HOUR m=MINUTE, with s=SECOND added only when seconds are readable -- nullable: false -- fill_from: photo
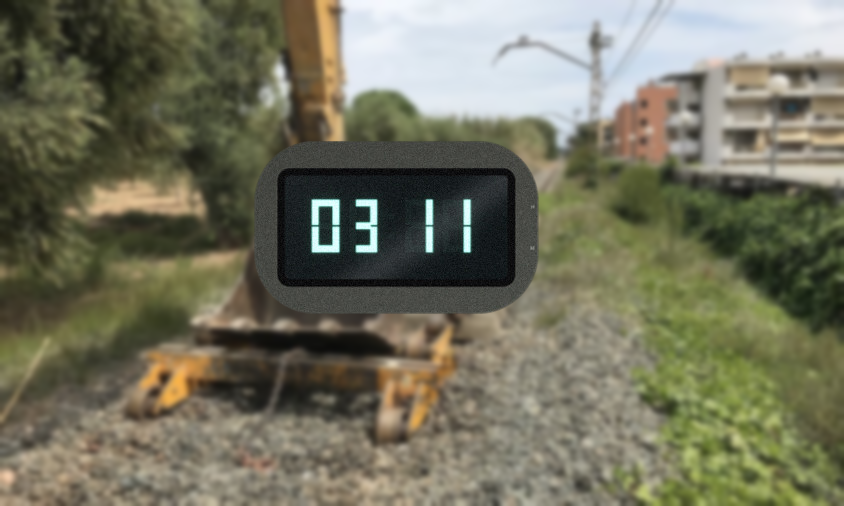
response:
h=3 m=11
